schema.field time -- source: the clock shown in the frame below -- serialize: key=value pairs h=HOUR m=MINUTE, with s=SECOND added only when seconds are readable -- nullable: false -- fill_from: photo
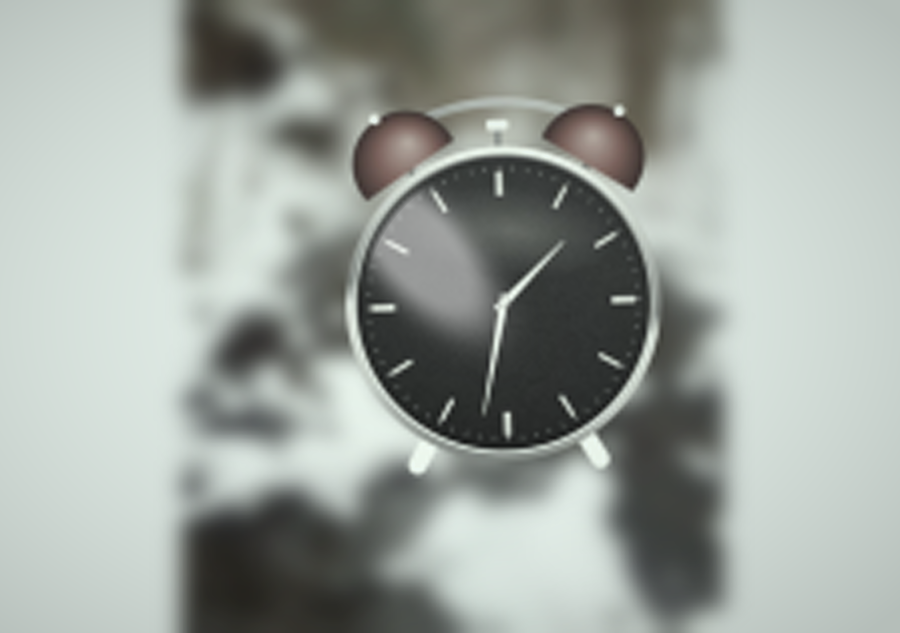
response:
h=1 m=32
